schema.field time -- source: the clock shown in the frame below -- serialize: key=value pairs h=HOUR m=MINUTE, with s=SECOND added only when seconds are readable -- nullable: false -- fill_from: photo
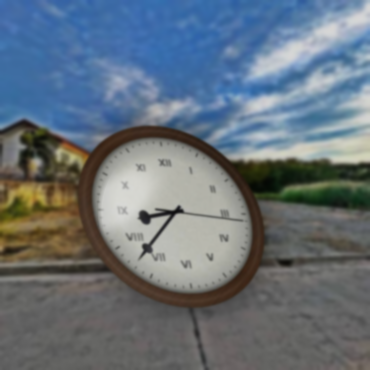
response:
h=8 m=37 s=16
